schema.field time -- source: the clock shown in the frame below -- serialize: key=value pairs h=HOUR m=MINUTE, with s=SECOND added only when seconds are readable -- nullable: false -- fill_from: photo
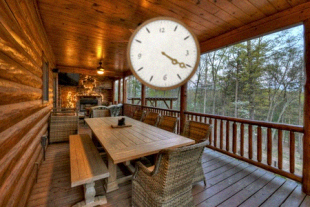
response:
h=4 m=21
